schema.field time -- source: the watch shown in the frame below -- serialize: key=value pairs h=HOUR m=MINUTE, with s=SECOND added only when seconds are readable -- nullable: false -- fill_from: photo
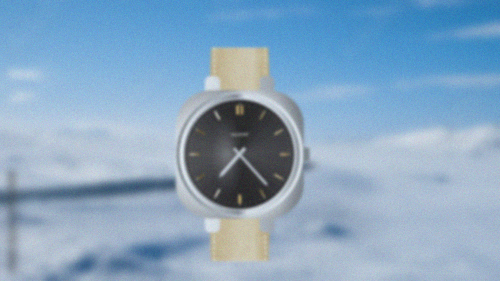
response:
h=7 m=23
